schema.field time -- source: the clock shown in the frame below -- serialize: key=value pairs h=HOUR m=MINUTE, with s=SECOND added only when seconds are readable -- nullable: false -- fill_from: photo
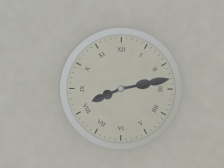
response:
h=8 m=13
